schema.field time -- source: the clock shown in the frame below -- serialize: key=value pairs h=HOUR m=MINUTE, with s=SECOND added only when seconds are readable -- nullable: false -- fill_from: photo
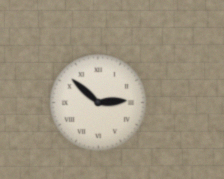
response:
h=2 m=52
